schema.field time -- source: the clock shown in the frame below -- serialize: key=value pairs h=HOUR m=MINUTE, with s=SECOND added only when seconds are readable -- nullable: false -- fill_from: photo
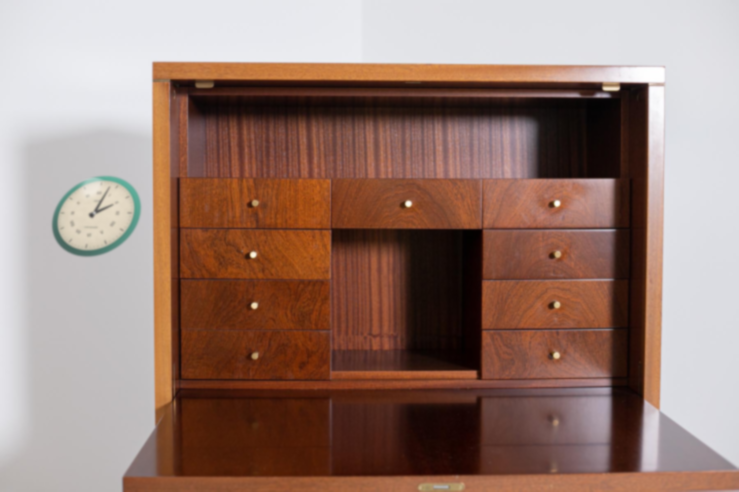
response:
h=2 m=3
